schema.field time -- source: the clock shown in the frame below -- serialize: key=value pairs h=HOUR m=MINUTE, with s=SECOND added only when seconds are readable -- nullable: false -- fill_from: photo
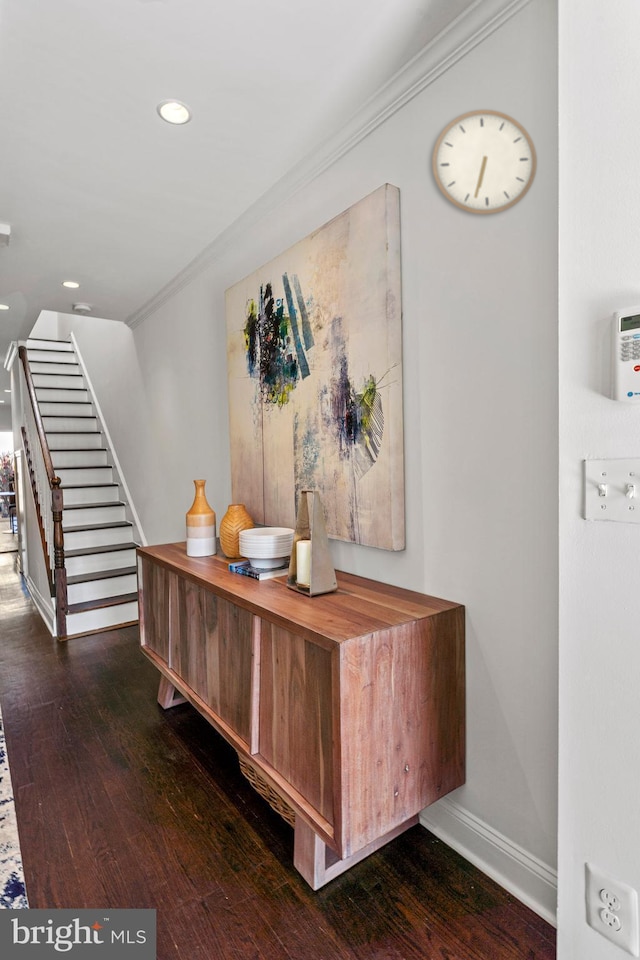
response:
h=6 m=33
